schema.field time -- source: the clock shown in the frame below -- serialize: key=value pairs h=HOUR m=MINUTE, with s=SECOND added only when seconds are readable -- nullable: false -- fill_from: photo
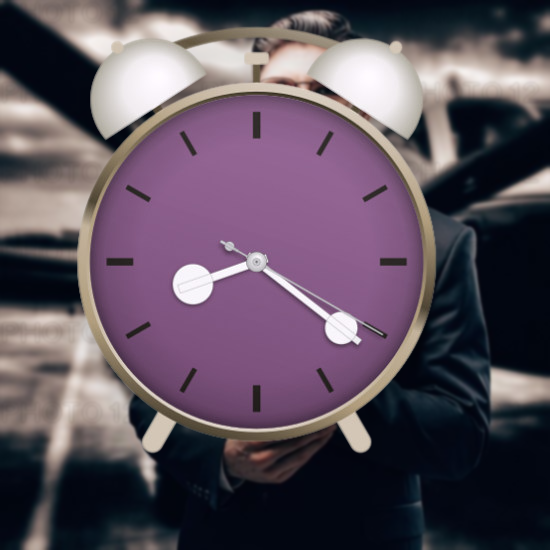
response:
h=8 m=21 s=20
